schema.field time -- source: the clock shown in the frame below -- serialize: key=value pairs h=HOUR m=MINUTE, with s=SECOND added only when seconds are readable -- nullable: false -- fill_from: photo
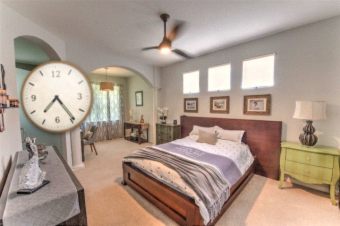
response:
h=7 m=24
